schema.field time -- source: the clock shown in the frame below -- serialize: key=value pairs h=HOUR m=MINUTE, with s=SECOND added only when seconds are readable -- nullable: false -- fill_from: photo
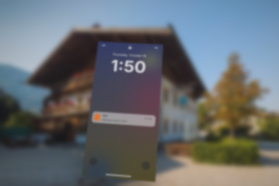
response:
h=1 m=50
